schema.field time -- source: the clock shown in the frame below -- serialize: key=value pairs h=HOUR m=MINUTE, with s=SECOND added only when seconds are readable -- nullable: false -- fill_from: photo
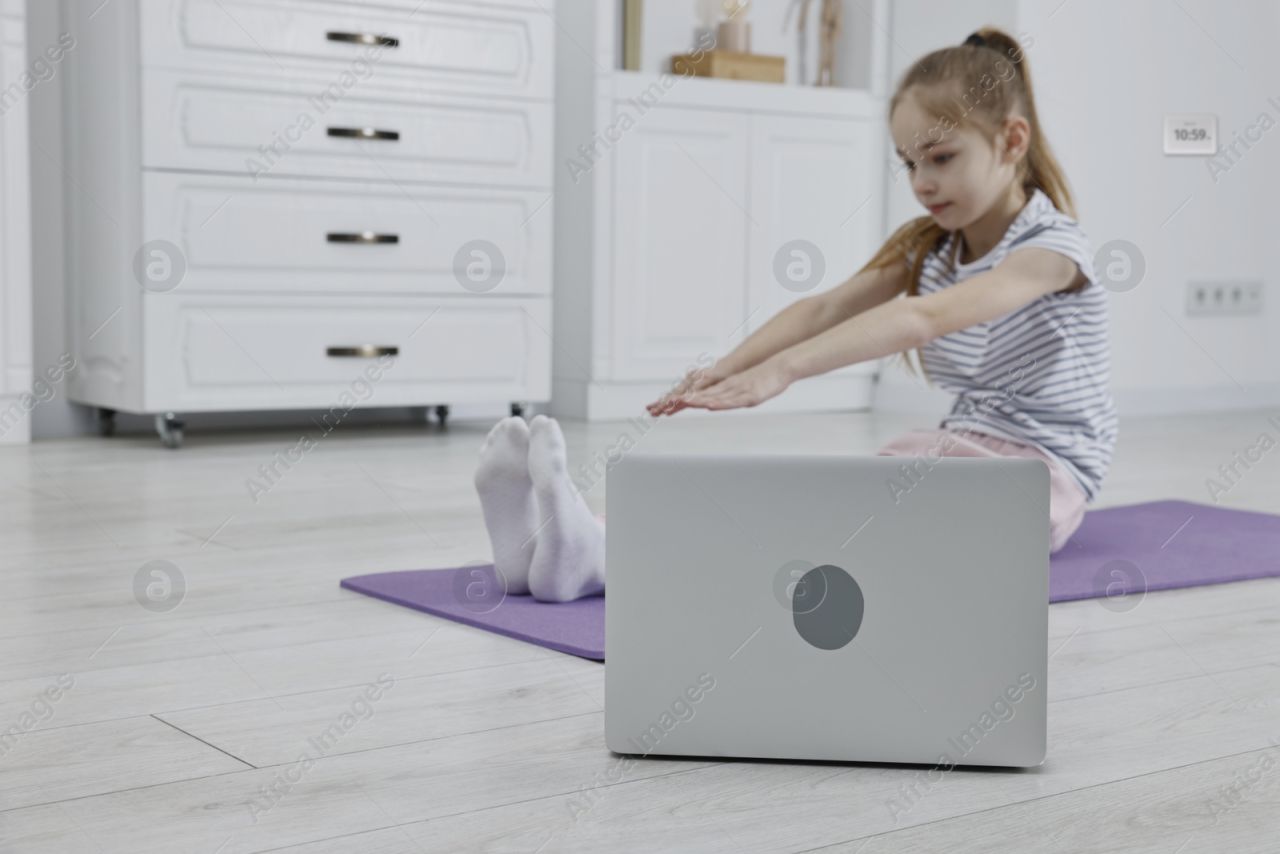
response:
h=10 m=59
